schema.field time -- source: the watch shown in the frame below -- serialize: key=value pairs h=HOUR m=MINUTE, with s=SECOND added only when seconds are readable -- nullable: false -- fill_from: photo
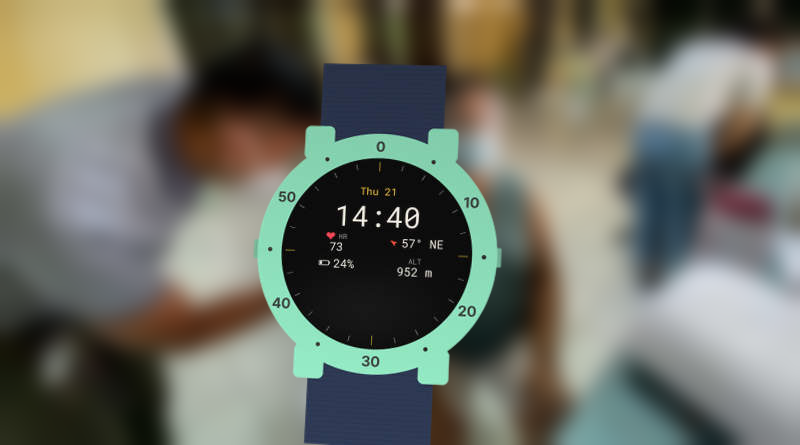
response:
h=14 m=40
